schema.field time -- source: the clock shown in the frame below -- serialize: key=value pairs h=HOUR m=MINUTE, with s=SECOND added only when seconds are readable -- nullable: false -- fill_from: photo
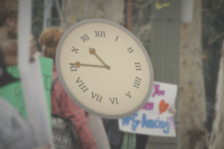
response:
h=10 m=46
